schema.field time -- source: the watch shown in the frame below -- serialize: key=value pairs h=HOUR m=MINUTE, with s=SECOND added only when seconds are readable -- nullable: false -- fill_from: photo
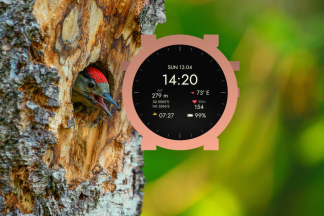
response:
h=14 m=20
